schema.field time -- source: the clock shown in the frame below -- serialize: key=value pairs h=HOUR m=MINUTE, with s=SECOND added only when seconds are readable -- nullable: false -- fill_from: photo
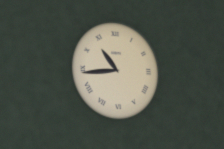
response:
h=10 m=44
